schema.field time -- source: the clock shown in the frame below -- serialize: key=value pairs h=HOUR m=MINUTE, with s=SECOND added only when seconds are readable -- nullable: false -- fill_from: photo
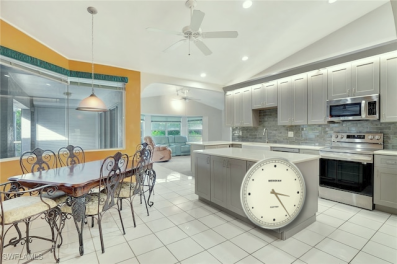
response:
h=3 m=24
